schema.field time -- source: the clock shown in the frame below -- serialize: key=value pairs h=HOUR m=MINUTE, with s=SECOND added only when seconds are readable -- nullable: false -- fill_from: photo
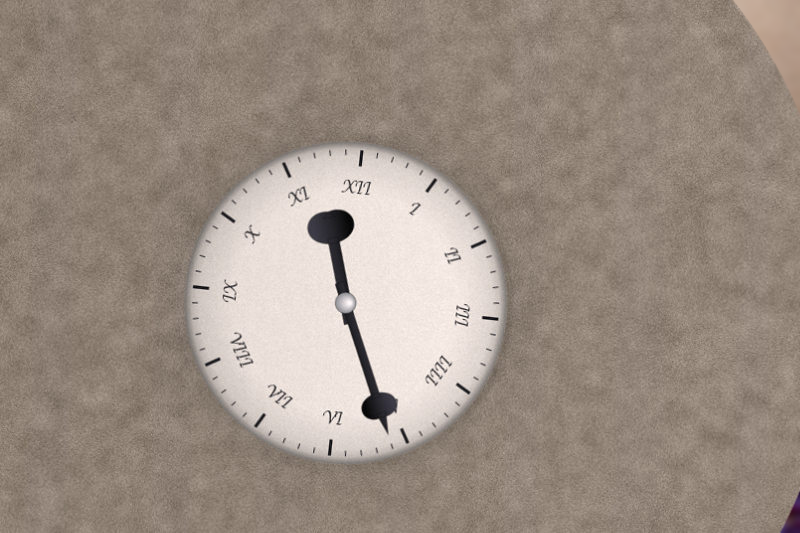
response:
h=11 m=26
